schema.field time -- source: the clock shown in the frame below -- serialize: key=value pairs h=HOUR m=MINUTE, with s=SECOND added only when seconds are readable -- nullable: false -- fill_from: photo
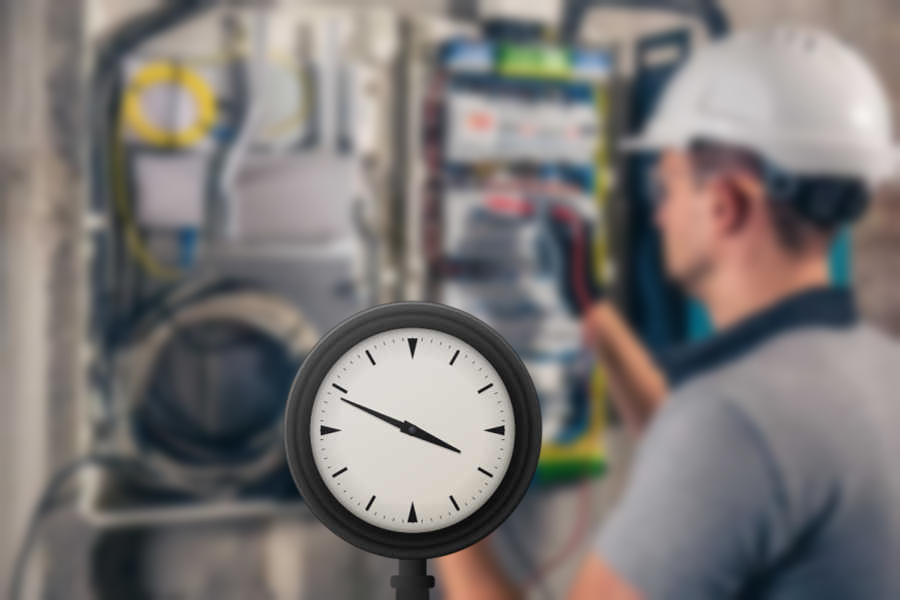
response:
h=3 m=49
